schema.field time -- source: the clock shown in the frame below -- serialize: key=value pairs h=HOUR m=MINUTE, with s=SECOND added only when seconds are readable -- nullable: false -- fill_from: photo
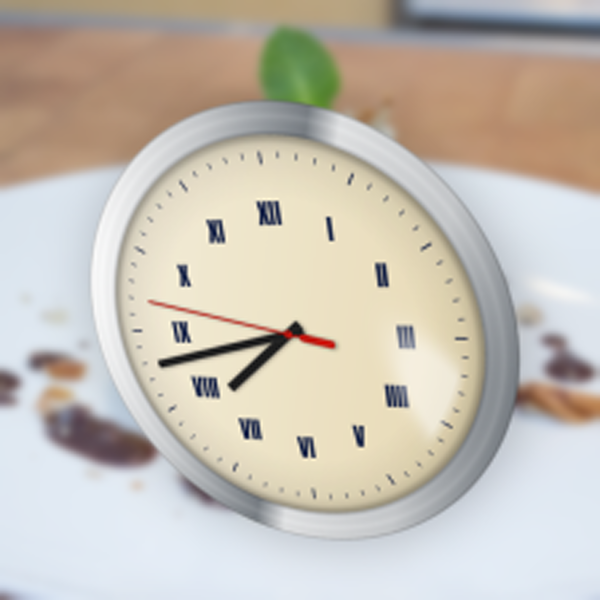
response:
h=7 m=42 s=47
